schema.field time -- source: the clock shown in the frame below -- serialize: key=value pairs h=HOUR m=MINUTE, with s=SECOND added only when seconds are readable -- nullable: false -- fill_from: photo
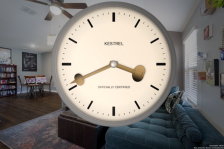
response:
h=3 m=41
